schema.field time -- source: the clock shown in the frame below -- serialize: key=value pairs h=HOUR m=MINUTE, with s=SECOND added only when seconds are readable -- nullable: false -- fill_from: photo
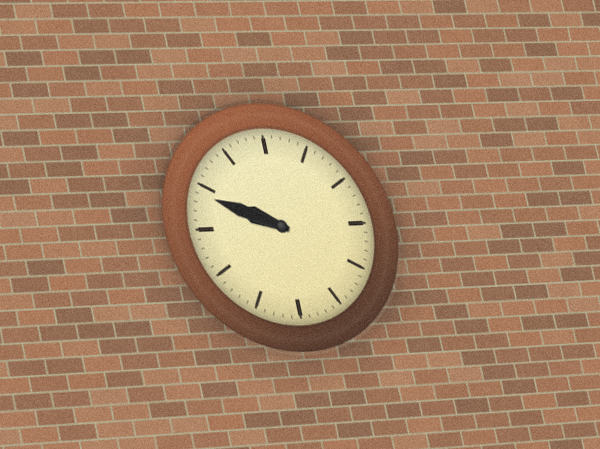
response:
h=9 m=49
